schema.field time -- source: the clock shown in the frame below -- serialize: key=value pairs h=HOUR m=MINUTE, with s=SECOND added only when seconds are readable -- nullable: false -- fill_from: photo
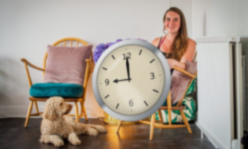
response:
h=9 m=0
